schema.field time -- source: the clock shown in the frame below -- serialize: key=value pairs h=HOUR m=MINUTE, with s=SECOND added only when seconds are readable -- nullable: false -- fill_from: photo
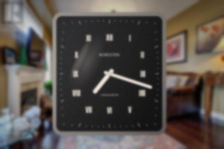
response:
h=7 m=18
